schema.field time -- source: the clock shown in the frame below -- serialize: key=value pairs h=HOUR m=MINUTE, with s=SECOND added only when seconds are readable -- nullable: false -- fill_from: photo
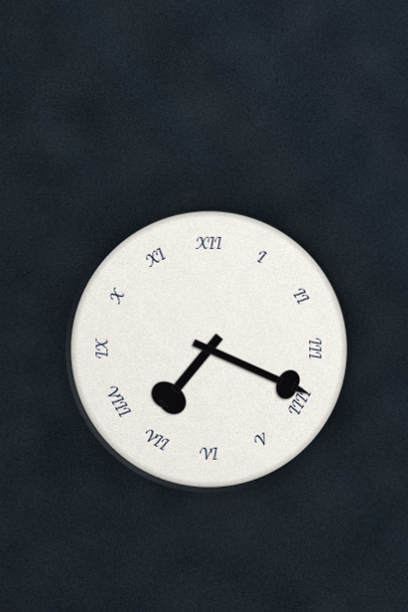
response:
h=7 m=19
